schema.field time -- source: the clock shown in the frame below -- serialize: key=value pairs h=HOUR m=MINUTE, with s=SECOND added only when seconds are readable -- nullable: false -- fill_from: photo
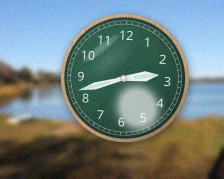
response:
h=2 m=42
